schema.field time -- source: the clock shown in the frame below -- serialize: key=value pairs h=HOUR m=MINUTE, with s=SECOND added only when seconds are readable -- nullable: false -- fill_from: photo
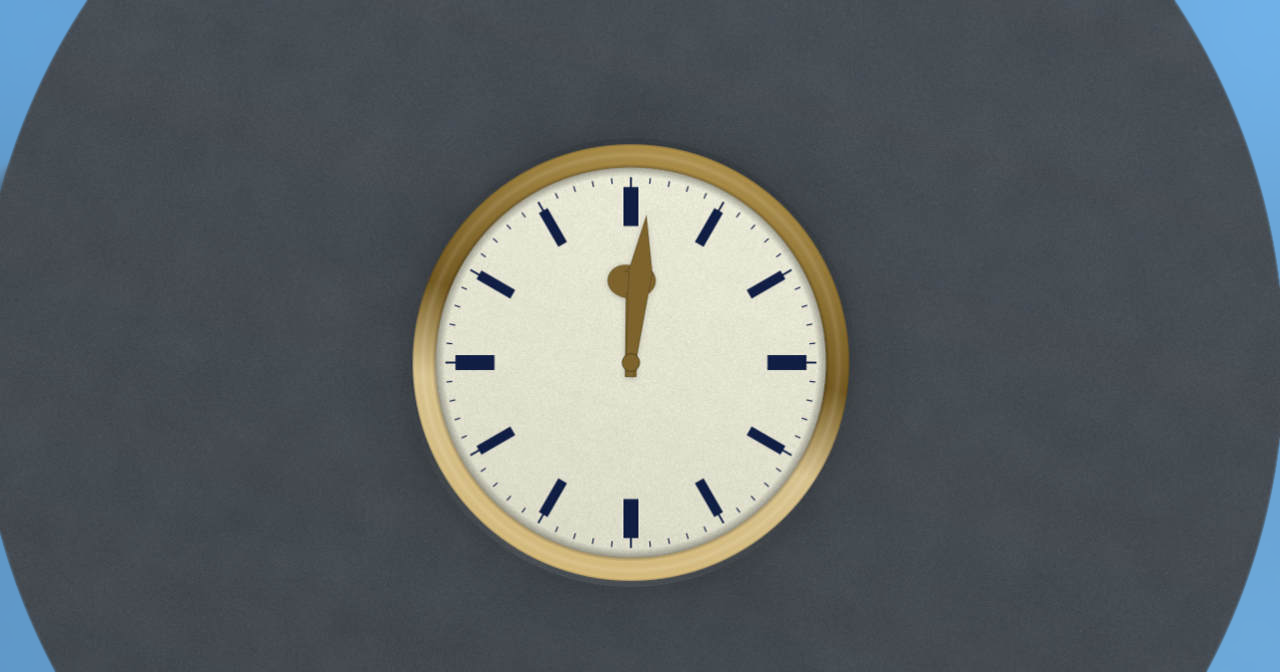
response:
h=12 m=1
